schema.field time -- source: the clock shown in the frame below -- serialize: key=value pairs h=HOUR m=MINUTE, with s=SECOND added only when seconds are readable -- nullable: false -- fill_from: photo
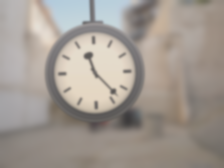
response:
h=11 m=23
